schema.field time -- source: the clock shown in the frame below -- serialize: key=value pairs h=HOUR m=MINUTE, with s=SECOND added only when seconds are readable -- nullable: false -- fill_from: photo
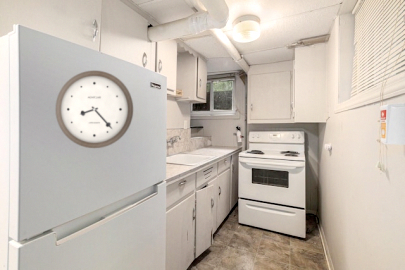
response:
h=8 m=23
